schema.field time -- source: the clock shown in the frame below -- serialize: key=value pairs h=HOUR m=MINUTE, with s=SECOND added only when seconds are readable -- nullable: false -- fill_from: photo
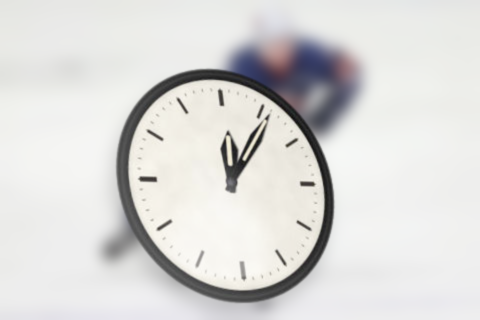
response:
h=12 m=6
